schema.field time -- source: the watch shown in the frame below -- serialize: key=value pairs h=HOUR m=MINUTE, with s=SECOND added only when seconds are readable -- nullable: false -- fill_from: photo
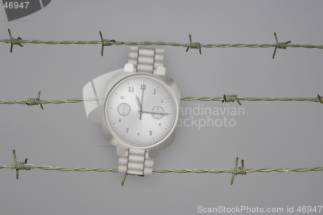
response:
h=11 m=15
